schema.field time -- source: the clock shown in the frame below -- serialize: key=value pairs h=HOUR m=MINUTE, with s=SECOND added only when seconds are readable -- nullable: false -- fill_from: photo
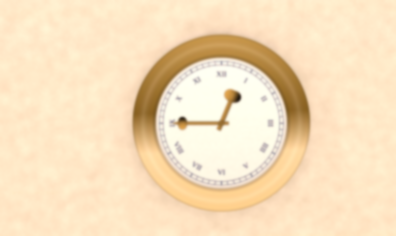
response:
h=12 m=45
